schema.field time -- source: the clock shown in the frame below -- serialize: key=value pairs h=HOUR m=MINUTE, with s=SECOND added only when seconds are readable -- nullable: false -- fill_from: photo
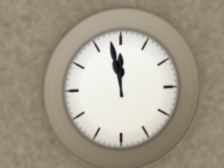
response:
h=11 m=58
